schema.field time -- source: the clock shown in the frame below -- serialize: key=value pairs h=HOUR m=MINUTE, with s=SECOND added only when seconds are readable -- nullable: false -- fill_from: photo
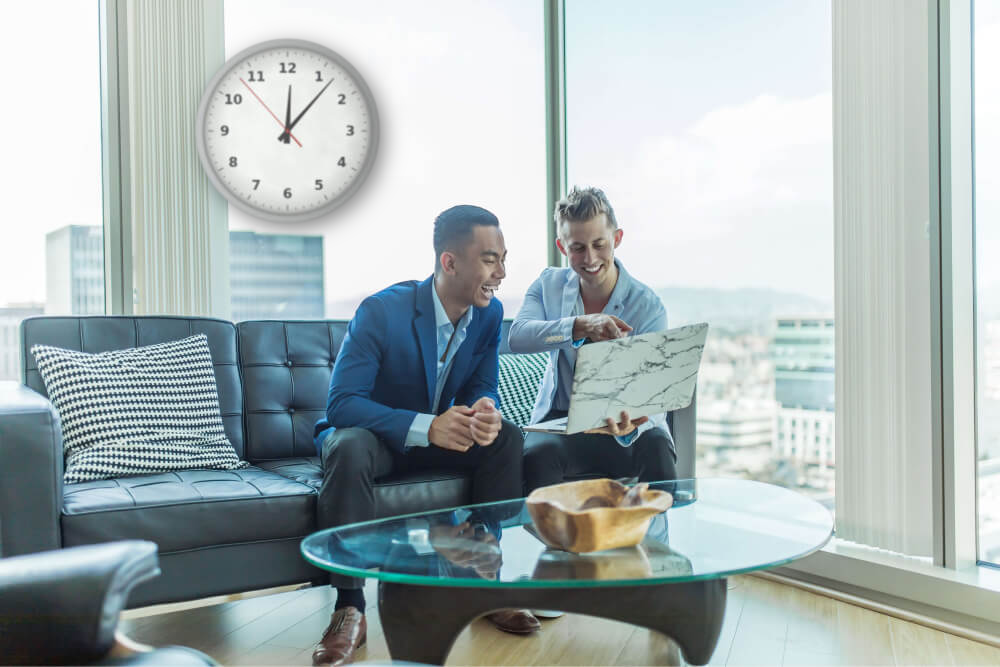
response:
h=12 m=6 s=53
